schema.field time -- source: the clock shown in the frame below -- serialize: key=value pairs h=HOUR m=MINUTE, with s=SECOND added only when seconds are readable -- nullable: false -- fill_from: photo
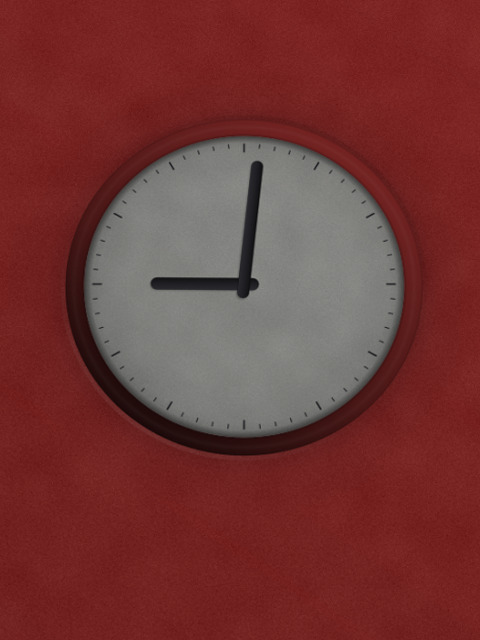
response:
h=9 m=1
